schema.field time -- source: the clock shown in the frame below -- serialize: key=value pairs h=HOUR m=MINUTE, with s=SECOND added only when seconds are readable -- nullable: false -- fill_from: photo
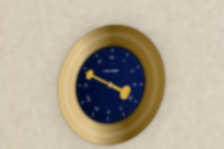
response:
h=3 m=49
